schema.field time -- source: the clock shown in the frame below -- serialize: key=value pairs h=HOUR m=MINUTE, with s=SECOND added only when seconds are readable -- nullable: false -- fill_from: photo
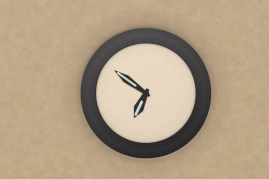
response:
h=6 m=51
